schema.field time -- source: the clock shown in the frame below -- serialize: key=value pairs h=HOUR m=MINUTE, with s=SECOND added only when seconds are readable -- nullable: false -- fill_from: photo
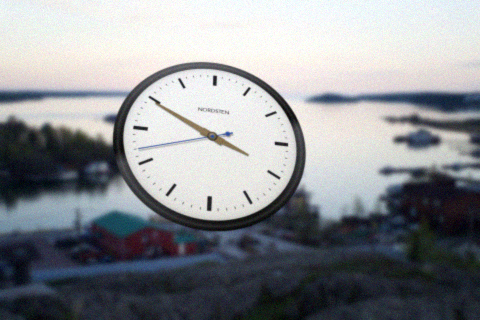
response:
h=3 m=49 s=42
